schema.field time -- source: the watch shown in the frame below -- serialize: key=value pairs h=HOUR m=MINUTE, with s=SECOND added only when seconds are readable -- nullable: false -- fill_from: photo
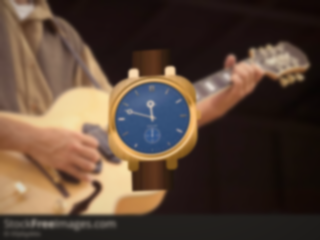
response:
h=11 m=48
